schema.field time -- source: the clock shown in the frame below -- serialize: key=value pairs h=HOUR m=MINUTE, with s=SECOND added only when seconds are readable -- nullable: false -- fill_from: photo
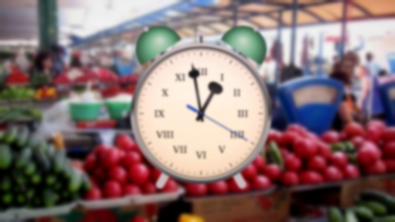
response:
h=12 m=58 s=20
